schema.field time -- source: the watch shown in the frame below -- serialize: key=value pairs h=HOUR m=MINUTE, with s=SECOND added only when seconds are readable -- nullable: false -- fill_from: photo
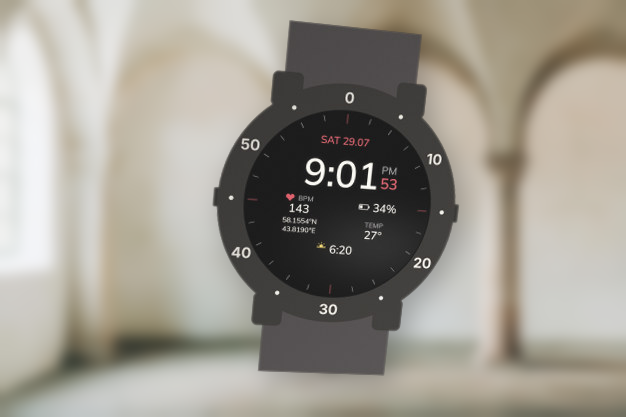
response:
h=9 m=1 s=53
